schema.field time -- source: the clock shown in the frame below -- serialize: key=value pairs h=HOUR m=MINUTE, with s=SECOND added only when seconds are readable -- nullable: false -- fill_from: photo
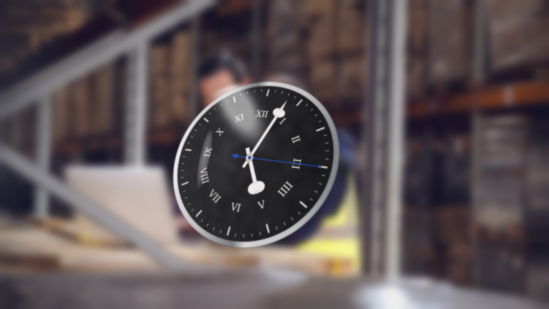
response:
h=5 m=3 s=15
